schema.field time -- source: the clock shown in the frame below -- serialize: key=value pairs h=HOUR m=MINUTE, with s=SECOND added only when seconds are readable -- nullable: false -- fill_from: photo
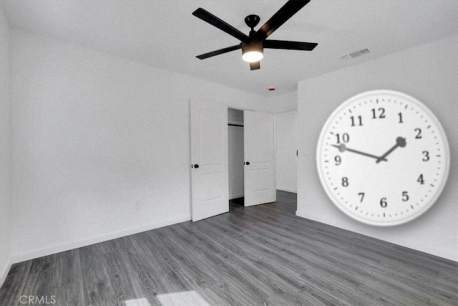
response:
h=1 m=48
